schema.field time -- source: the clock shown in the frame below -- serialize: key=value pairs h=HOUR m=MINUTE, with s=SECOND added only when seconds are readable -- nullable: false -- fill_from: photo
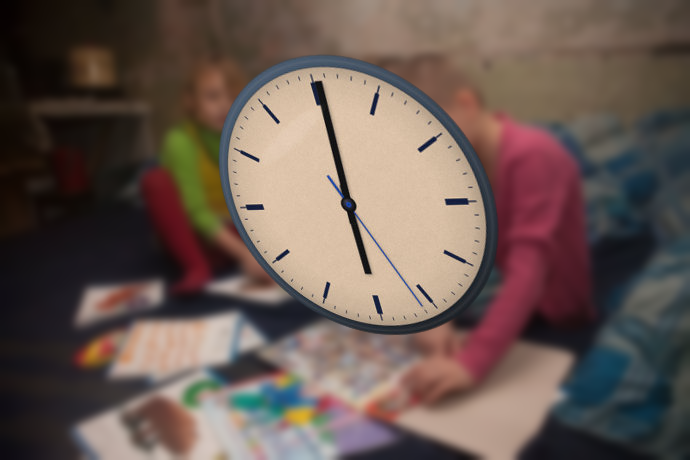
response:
h=6 m=0 s=26
